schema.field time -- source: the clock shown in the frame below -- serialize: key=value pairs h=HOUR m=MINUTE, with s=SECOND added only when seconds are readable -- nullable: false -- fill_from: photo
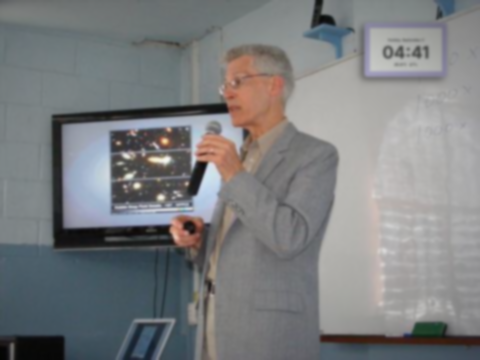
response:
h=4 m=41
